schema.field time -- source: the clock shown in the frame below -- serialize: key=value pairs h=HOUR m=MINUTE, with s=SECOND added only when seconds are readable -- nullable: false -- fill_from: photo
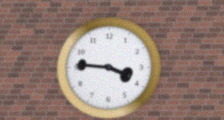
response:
h=3 m=46
